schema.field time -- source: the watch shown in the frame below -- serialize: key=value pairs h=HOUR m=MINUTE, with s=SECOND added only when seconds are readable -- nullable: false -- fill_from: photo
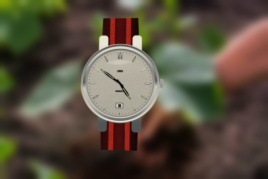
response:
h=4 m=51
